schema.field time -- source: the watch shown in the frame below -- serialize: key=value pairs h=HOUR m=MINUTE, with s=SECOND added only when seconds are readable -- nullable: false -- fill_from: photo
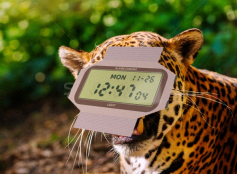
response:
h=12 m=47 s=4
